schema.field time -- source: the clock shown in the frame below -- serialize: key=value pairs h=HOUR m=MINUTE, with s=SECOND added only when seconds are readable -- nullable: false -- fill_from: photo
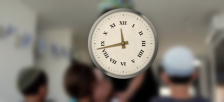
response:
h=11 m=43
